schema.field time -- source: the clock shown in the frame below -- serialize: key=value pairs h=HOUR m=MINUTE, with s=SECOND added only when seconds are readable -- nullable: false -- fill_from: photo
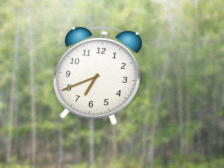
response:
h=6 m=40
